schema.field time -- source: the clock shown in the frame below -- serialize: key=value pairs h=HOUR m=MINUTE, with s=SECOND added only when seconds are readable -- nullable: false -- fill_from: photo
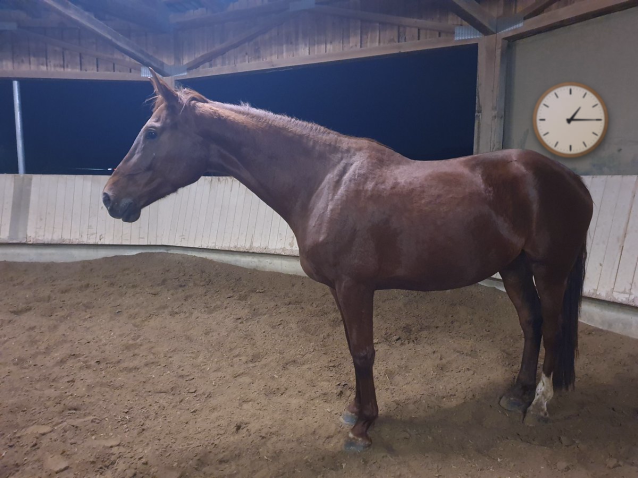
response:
h=1 m=15
